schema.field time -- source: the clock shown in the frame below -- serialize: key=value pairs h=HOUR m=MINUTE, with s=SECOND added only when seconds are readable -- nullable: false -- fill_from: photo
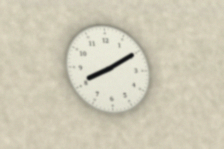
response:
h=8 m=10
